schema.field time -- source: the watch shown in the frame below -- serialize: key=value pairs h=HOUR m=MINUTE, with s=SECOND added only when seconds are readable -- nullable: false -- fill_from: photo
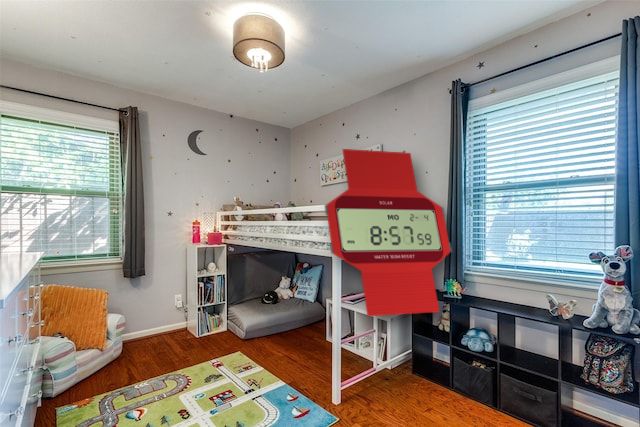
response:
h=8 m=57 s=59
